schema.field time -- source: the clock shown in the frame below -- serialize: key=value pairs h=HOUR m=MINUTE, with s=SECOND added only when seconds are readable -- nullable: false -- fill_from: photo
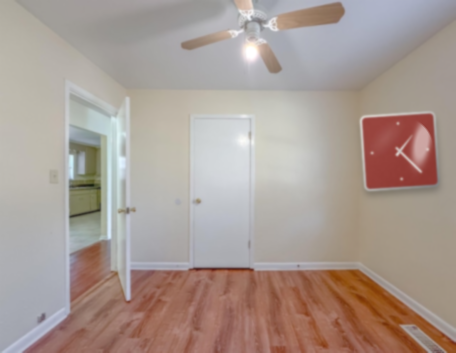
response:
h=1 m=23
